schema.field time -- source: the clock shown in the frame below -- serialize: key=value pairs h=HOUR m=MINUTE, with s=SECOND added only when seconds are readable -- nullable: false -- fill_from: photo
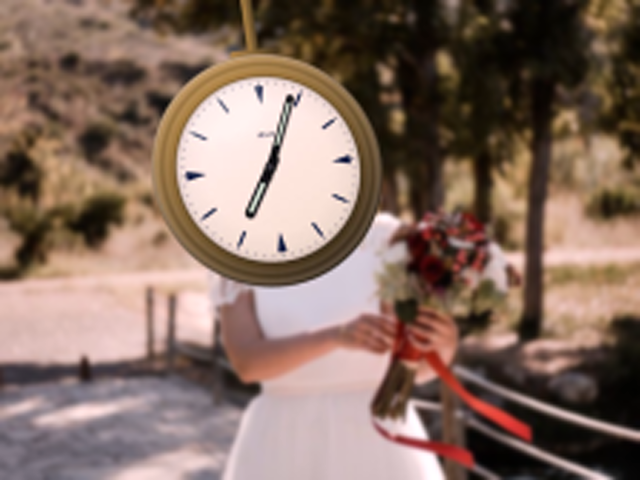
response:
h=7 m=4
